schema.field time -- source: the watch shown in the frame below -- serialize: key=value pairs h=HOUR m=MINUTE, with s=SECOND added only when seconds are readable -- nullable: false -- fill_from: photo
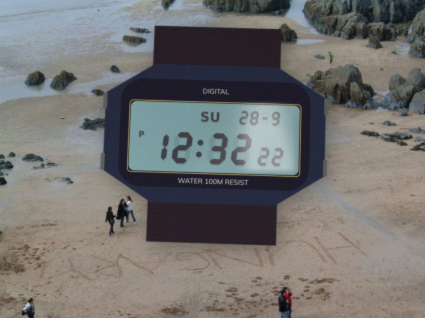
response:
h=12 m=32 s=22
